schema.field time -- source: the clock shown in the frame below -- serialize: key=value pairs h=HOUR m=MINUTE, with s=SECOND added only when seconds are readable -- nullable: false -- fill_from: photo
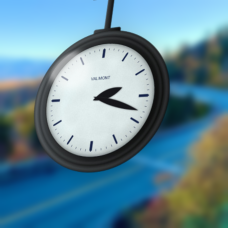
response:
h=2 m=18
